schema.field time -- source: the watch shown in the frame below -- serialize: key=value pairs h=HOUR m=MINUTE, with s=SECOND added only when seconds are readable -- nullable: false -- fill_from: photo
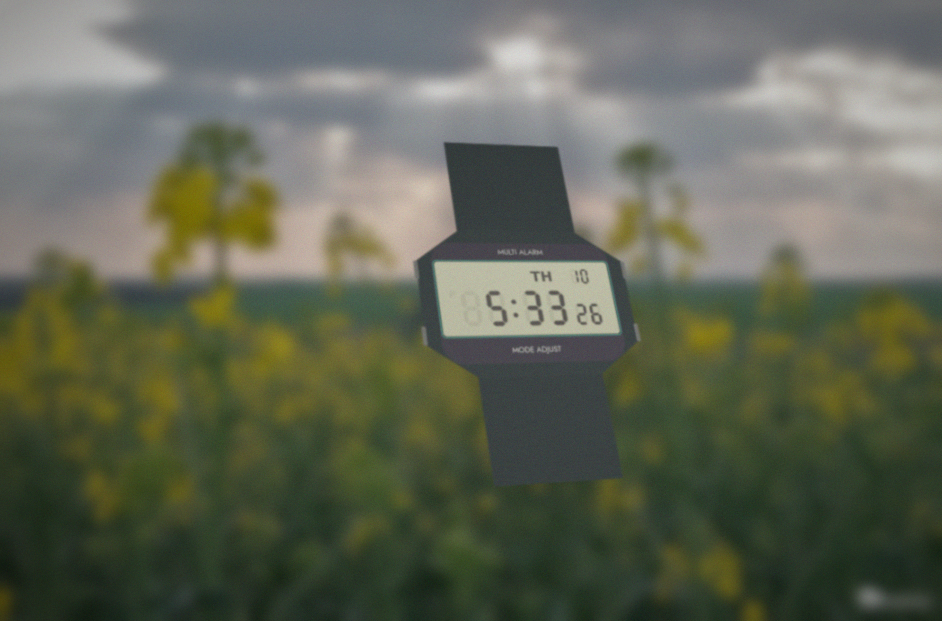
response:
h=5 m=33 s=26
